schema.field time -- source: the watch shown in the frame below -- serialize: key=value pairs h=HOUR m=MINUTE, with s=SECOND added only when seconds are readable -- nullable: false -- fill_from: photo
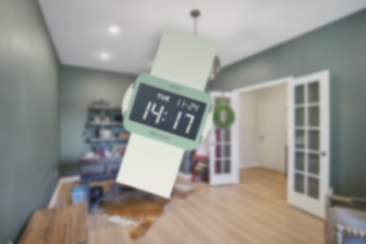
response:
h=14 m=17
